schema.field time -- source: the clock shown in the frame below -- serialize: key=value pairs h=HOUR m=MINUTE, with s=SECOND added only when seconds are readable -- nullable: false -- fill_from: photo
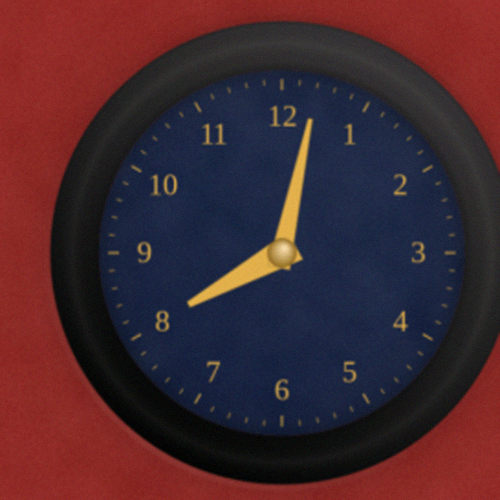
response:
h=8 m=2
